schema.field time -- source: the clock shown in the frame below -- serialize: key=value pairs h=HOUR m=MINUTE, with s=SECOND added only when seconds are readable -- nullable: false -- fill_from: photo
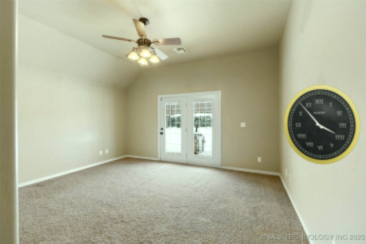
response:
h=3 m=53
